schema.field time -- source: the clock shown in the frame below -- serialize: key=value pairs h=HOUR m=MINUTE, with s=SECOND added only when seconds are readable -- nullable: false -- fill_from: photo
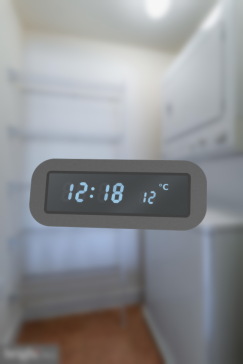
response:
h=12 m=18
